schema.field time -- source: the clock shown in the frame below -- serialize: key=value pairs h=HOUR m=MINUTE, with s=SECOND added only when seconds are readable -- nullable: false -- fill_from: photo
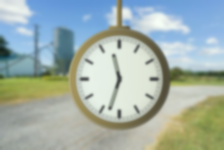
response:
h=11 m=33
